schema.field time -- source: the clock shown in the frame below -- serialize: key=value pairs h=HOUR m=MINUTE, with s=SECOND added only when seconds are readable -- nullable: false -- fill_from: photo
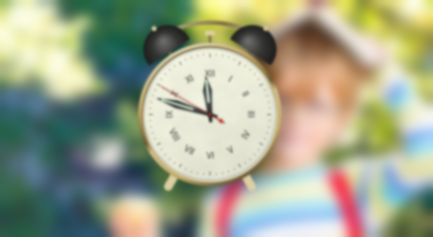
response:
h=11 m=47 s=50
